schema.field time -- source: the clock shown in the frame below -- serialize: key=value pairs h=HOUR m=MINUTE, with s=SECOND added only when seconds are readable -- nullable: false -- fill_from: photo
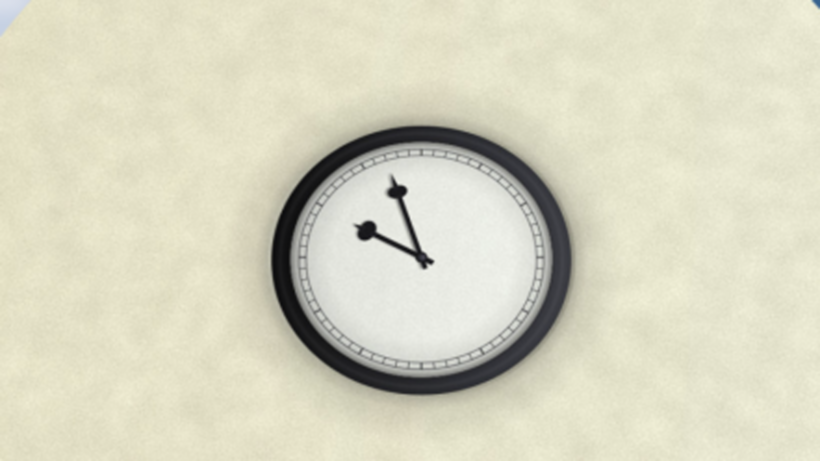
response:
h=9 m=57
